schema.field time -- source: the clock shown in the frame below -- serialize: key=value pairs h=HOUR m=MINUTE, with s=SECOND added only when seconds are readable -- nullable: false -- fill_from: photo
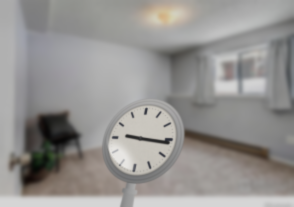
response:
h=9 m=16
